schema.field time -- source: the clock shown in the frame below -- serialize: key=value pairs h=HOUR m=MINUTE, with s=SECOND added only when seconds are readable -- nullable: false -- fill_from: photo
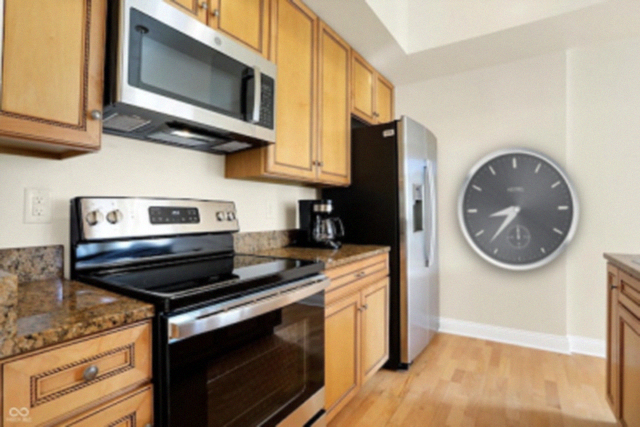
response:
h=8 m=37
